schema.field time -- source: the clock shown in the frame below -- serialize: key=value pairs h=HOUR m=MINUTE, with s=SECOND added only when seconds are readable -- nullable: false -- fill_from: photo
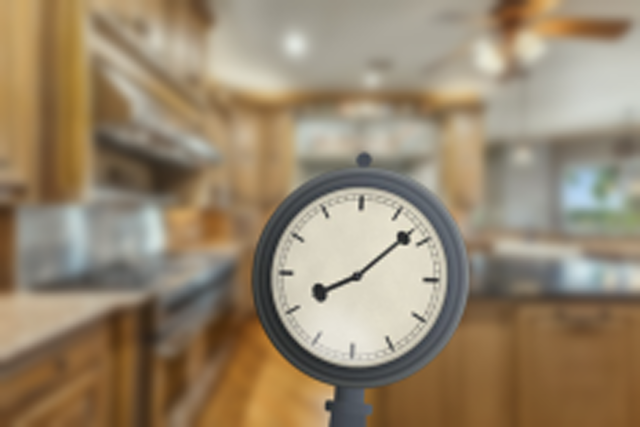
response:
h=8 m=8
